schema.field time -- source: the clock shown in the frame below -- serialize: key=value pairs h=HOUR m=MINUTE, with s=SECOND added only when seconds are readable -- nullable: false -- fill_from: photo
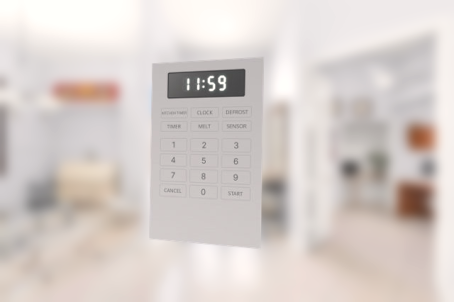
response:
h=11 m=59
